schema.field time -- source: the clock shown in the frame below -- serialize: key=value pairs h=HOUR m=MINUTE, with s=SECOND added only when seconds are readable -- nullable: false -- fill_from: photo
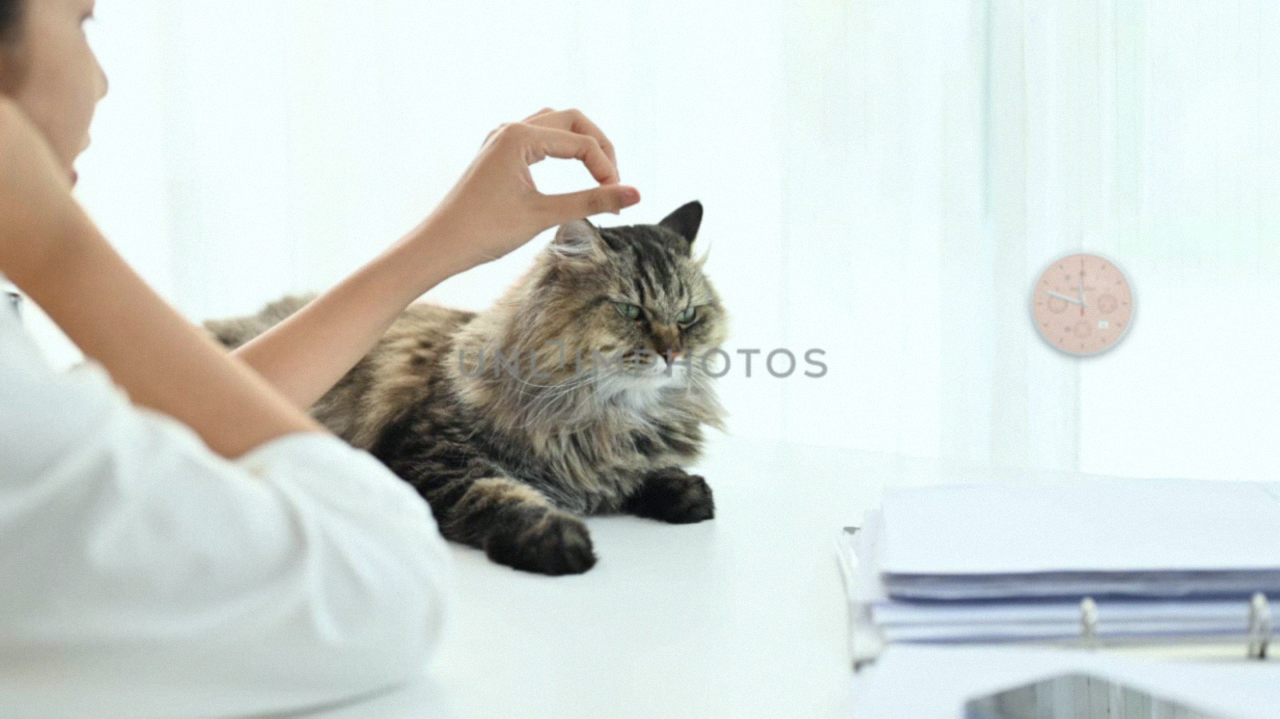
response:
h=11 m=48
